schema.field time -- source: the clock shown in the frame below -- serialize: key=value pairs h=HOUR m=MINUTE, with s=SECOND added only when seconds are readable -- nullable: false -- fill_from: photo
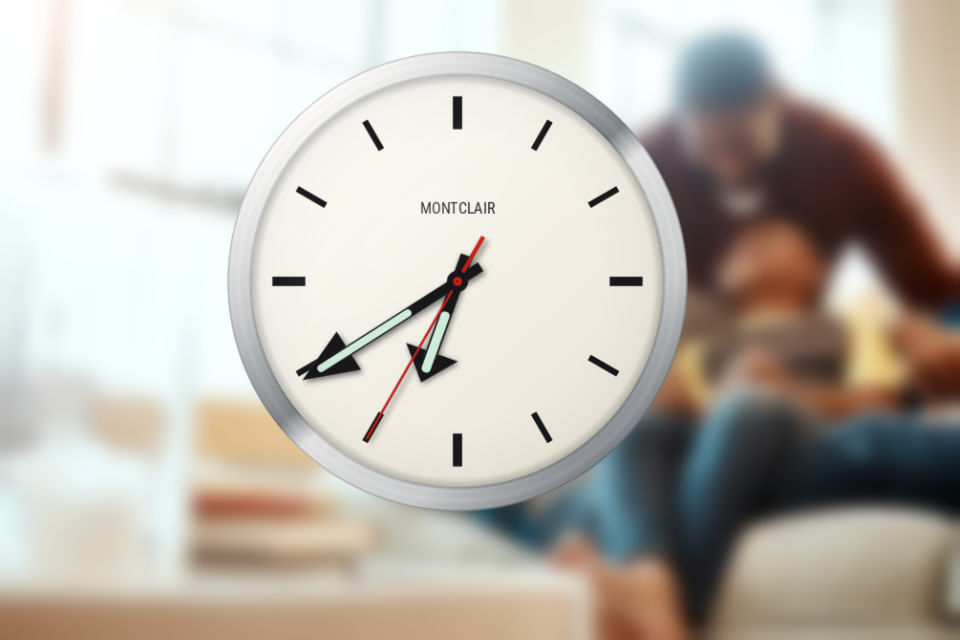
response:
h=6 m=39 s=35
